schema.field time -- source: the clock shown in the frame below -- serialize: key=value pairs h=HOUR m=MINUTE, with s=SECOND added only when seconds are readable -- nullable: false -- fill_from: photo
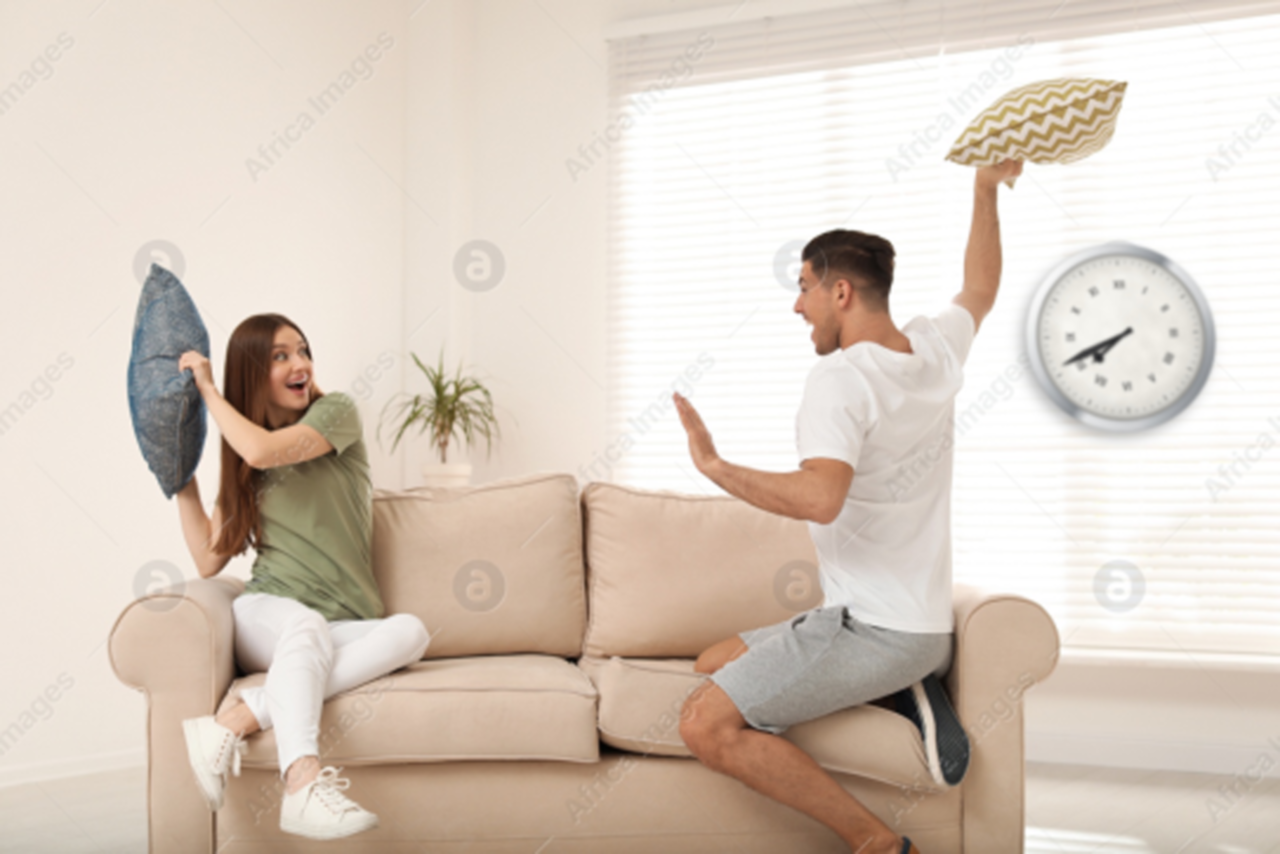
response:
h=7 m=41
